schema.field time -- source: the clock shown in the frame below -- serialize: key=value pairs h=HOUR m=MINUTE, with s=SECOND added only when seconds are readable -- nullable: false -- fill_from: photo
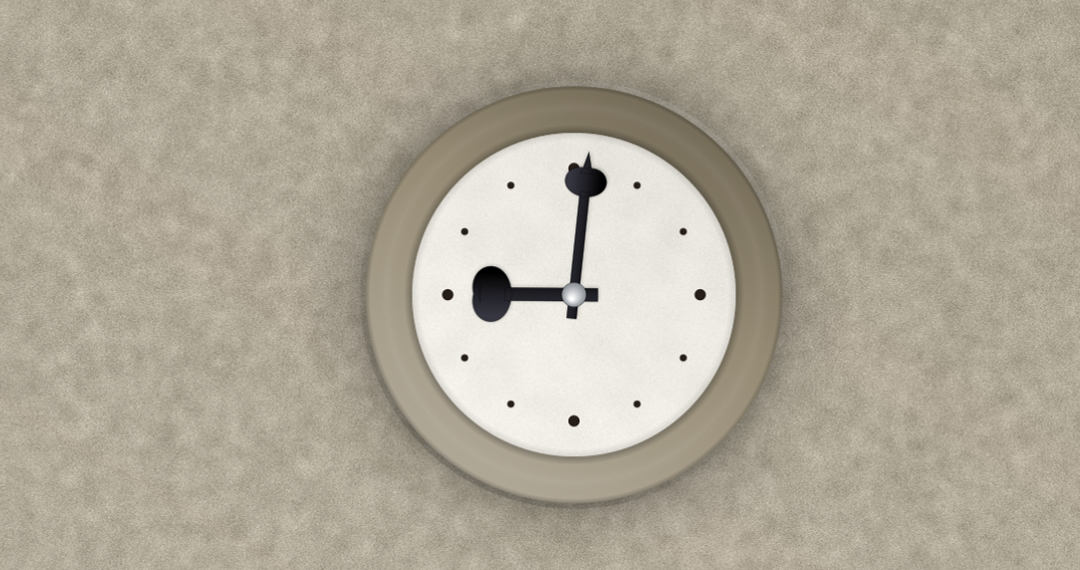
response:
h=9 m=1
